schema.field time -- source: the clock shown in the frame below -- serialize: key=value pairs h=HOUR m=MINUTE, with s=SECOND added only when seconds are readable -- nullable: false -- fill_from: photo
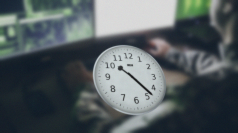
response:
h=10 m=23
